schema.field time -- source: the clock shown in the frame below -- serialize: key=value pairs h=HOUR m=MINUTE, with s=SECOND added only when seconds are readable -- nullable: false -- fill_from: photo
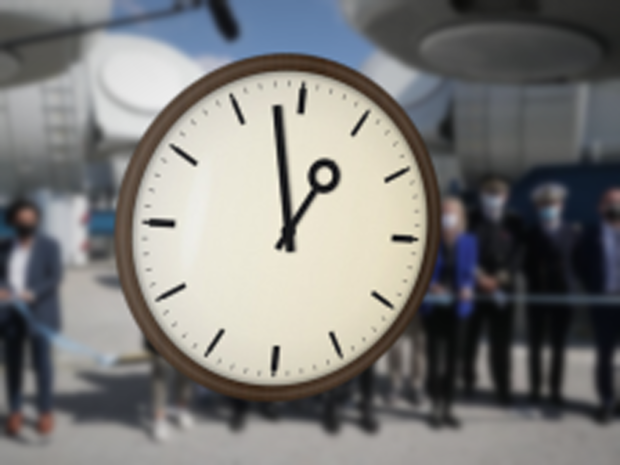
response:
h=12 m=58
